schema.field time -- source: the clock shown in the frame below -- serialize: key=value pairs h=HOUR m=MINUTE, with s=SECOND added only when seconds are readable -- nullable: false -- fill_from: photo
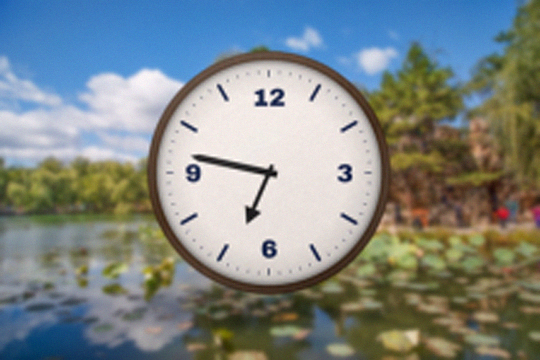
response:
h=6 m=47
